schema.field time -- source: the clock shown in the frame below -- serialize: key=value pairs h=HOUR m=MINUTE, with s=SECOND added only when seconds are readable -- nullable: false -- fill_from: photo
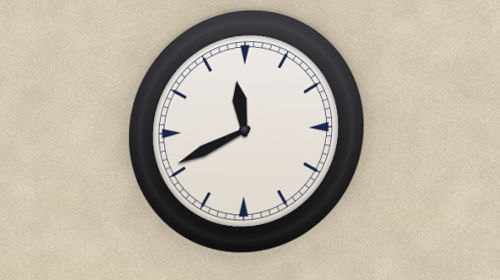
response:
h=11 m=41
